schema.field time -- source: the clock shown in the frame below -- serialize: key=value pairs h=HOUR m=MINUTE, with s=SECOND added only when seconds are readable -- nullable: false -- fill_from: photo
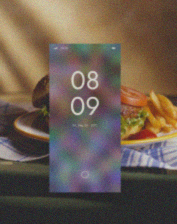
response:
h=8 m=9
